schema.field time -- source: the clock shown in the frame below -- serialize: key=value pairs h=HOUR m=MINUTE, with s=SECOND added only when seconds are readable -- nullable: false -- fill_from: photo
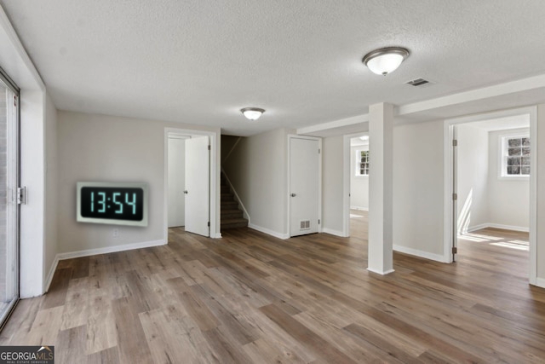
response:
h=13 m=54
